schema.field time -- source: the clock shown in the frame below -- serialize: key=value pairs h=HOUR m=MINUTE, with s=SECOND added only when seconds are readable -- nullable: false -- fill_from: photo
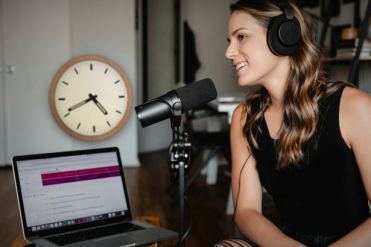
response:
h=4 m=41
